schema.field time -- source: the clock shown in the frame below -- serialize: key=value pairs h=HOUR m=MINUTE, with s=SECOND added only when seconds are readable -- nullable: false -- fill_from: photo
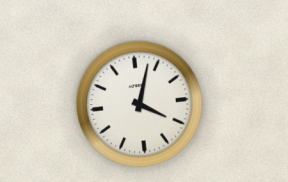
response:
h=4 m=3
